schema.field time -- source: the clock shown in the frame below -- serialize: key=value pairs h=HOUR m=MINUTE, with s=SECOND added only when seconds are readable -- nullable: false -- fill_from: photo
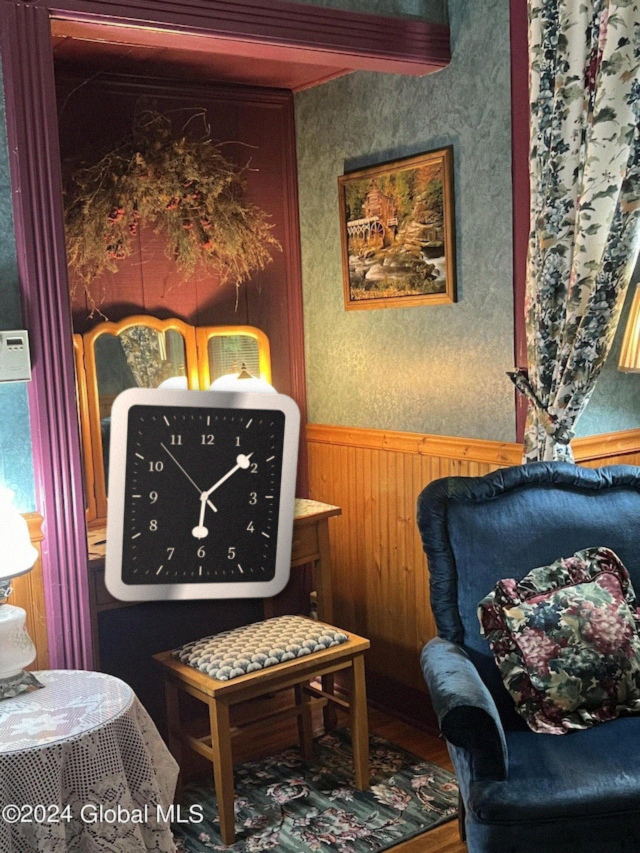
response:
h=6 m=7 s=53
